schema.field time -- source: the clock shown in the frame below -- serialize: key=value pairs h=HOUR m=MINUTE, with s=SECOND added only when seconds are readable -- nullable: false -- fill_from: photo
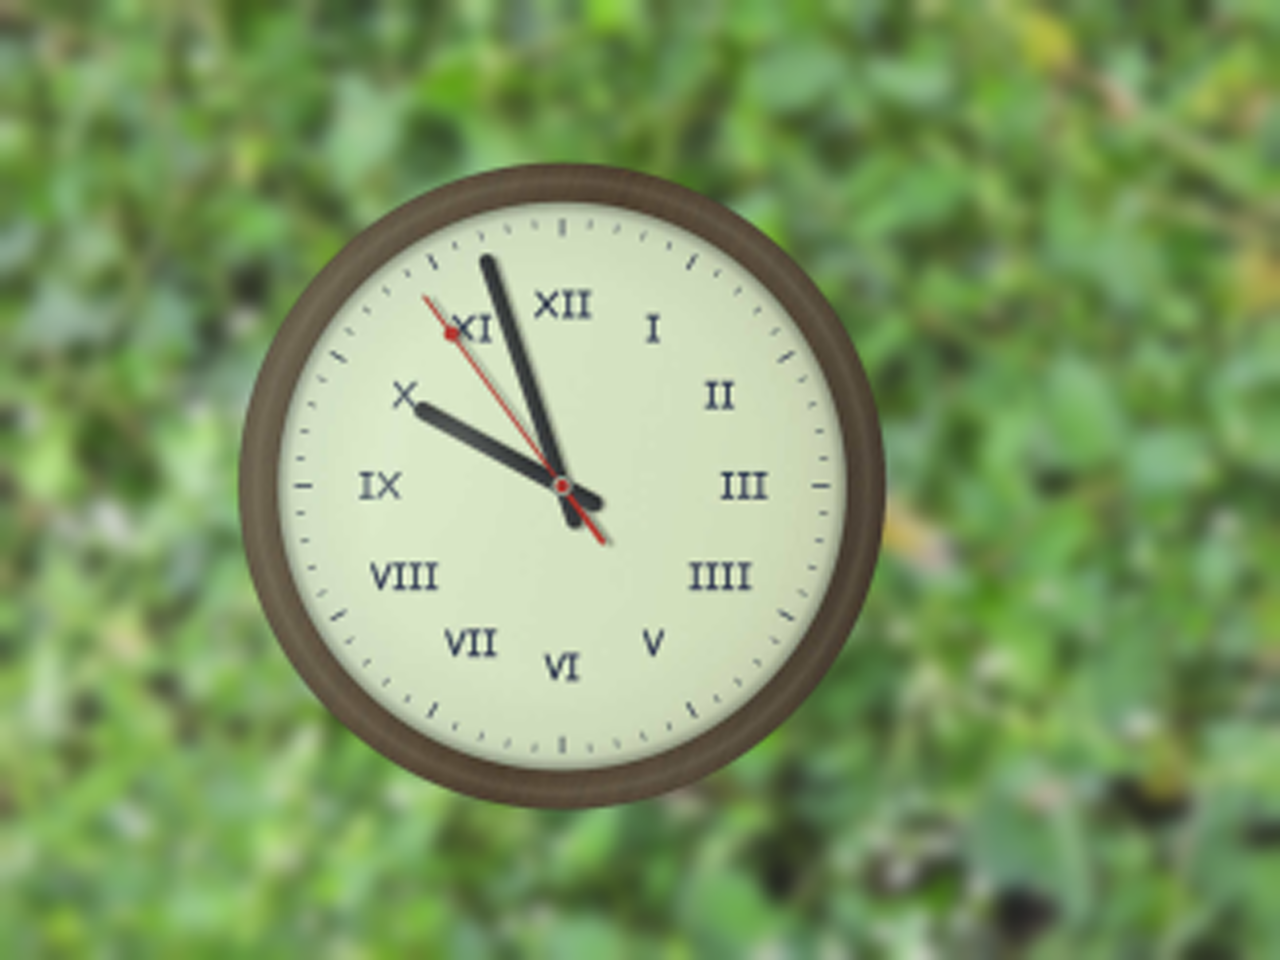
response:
h=9 m=56 s=54
